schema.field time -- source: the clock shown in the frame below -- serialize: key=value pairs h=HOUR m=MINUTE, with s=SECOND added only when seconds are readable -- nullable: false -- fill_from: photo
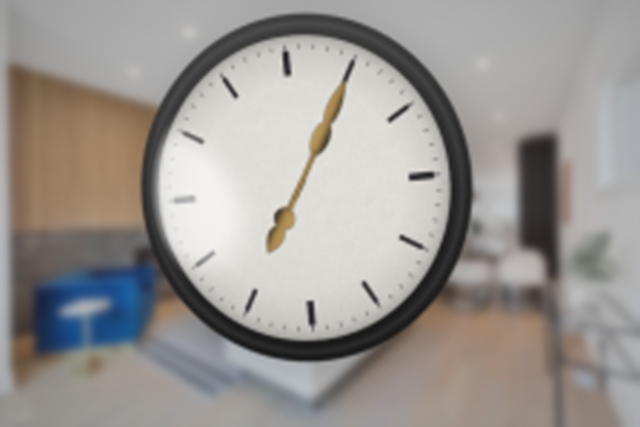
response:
h=7 m=5
